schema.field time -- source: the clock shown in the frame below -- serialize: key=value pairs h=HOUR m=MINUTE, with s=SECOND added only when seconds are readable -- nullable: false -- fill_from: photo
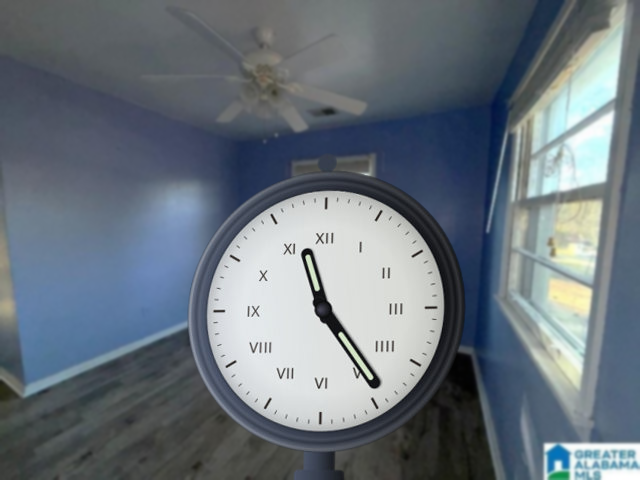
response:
h=11 m=24
